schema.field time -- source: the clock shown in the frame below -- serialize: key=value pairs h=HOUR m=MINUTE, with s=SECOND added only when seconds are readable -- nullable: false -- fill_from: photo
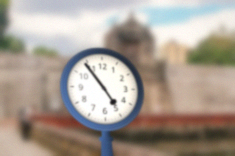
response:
h=4 m=54
